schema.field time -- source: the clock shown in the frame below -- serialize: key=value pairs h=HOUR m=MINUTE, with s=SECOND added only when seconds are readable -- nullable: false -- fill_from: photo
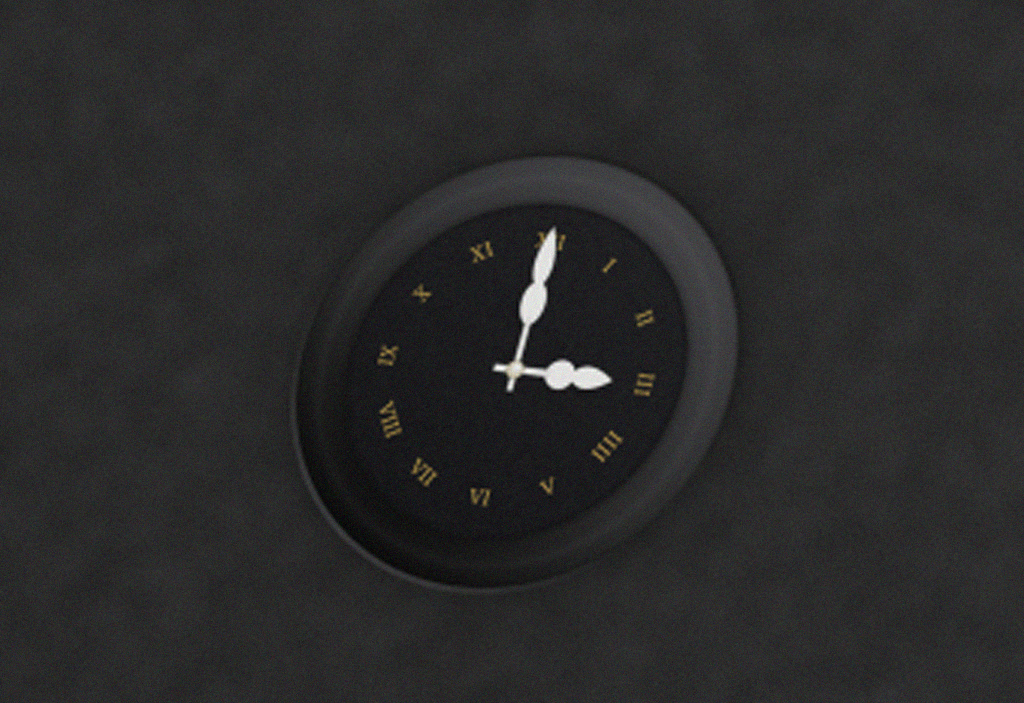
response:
h=3 m=0
